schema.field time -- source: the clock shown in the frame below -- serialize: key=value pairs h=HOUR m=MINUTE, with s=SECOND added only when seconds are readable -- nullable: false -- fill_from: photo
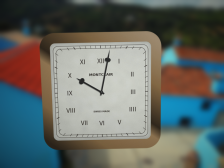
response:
h=10 m=2
